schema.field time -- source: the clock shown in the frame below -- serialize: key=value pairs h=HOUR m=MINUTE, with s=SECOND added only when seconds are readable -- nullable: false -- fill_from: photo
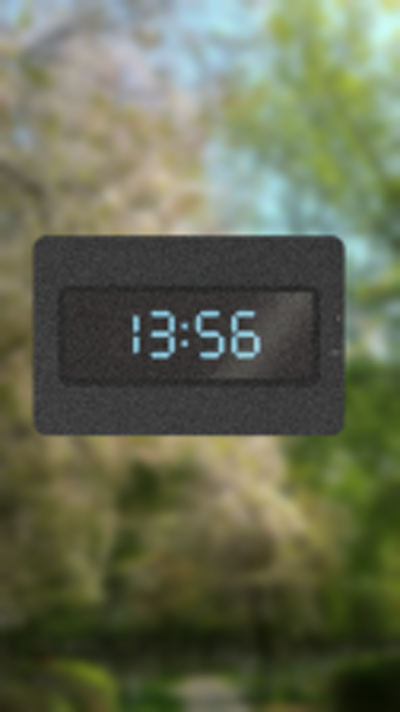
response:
h=13 m=56
